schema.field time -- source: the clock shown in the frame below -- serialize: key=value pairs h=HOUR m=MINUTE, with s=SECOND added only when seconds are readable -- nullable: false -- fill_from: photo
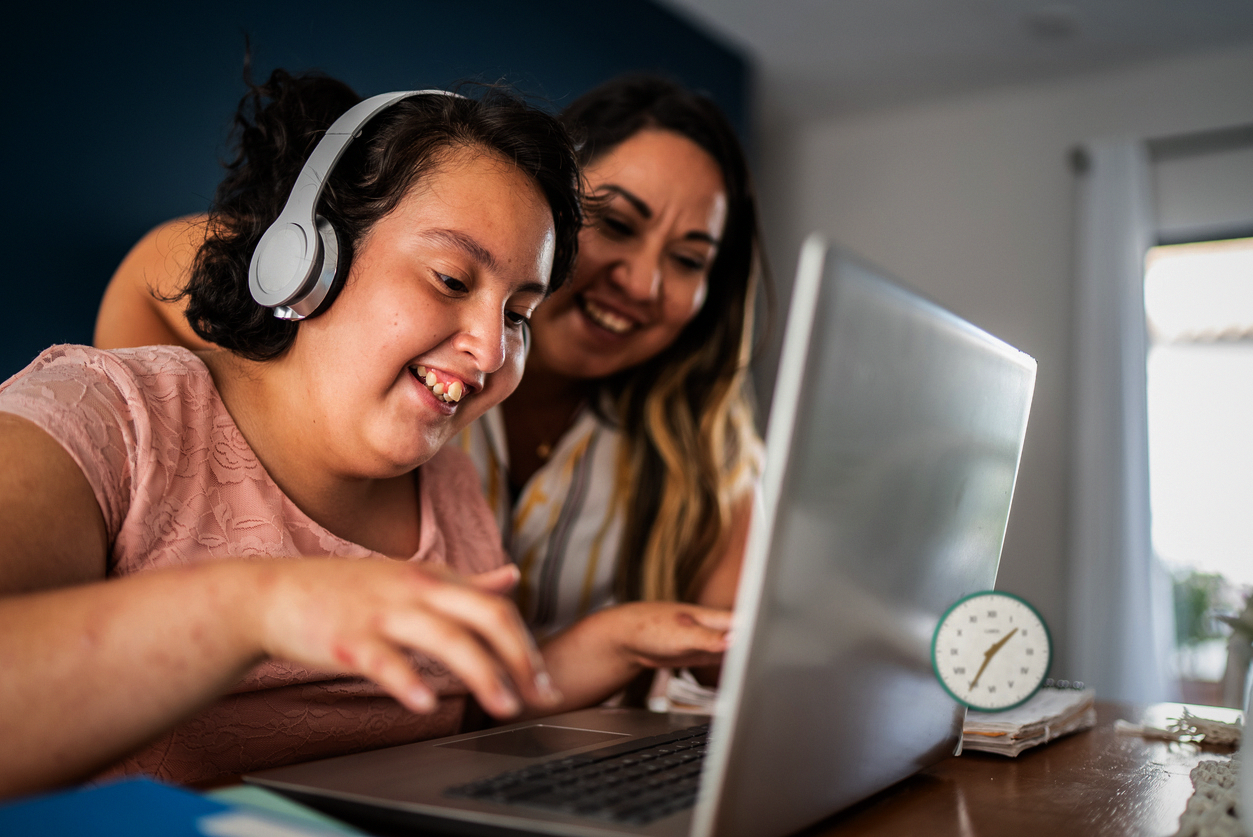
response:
h=1 m=35
